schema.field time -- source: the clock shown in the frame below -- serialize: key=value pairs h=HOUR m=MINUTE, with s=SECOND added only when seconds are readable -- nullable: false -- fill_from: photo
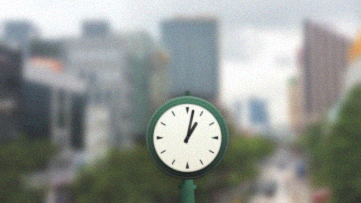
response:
h=1 m=2
